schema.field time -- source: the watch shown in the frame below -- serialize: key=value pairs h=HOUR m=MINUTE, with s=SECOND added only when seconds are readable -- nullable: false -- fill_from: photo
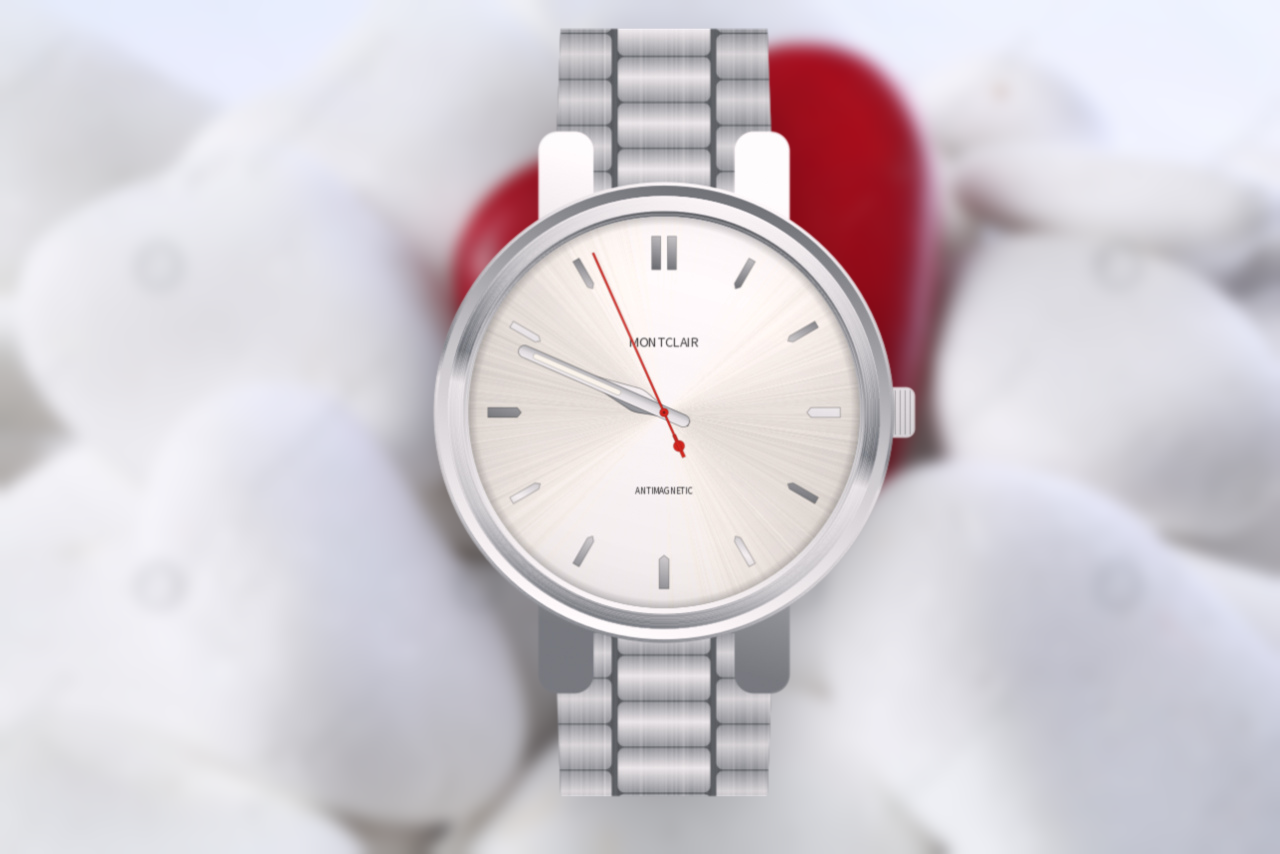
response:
h=9 m=48 s=56
